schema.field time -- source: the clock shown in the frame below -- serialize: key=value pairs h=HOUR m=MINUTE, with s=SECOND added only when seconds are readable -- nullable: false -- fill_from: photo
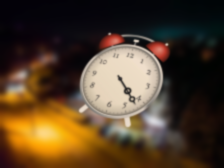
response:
h=4 m=22
